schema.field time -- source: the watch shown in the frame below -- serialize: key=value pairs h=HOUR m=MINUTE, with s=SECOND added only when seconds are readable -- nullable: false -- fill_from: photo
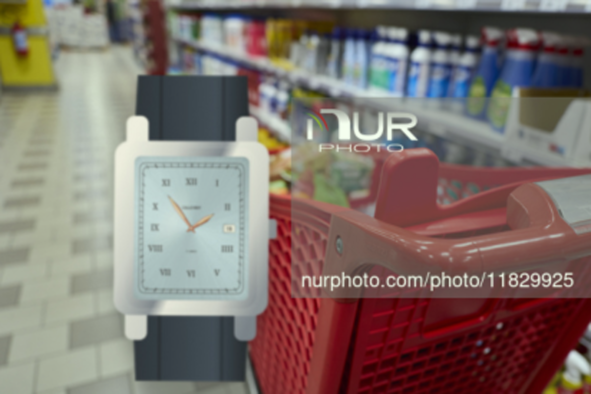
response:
h=1 m=54
